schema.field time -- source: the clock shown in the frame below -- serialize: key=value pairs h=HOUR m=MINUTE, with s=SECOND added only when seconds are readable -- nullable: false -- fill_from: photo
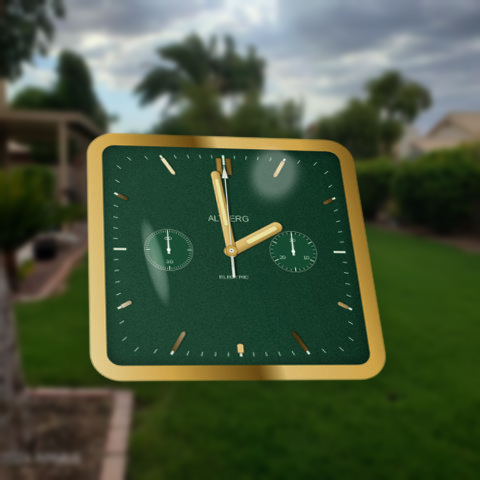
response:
h=1 m=59
